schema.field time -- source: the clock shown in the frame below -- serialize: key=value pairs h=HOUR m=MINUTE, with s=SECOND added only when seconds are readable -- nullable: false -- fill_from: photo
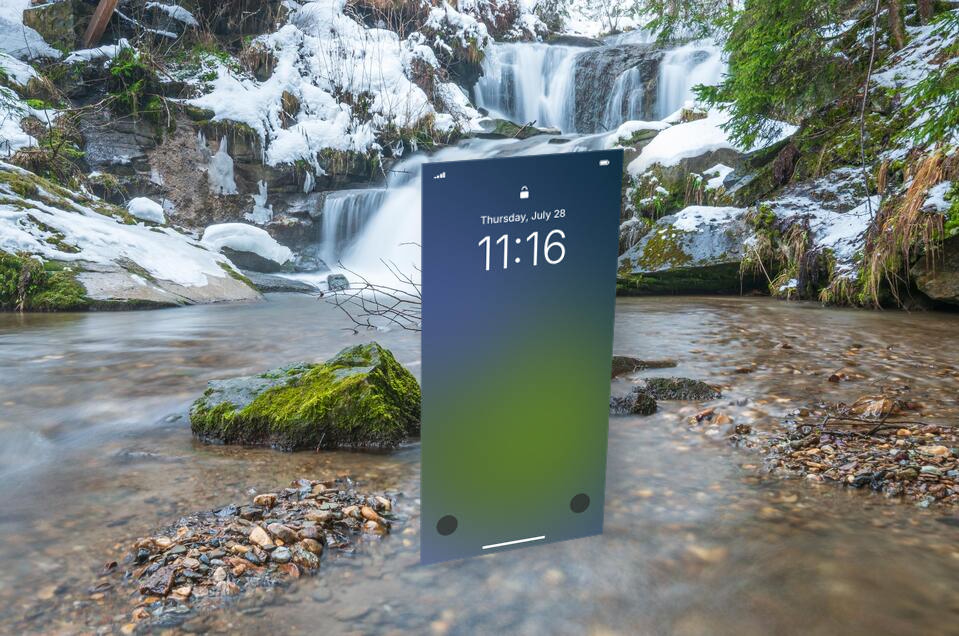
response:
h=11 m=16
